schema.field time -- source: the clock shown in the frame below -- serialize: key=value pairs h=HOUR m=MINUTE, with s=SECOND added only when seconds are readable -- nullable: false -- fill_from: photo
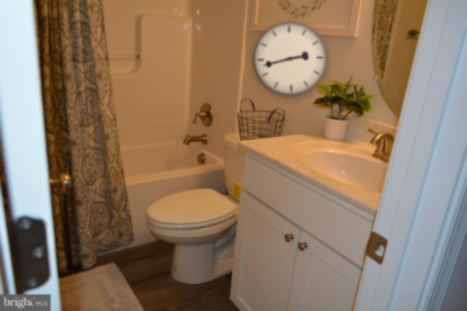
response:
h=2 m=43
